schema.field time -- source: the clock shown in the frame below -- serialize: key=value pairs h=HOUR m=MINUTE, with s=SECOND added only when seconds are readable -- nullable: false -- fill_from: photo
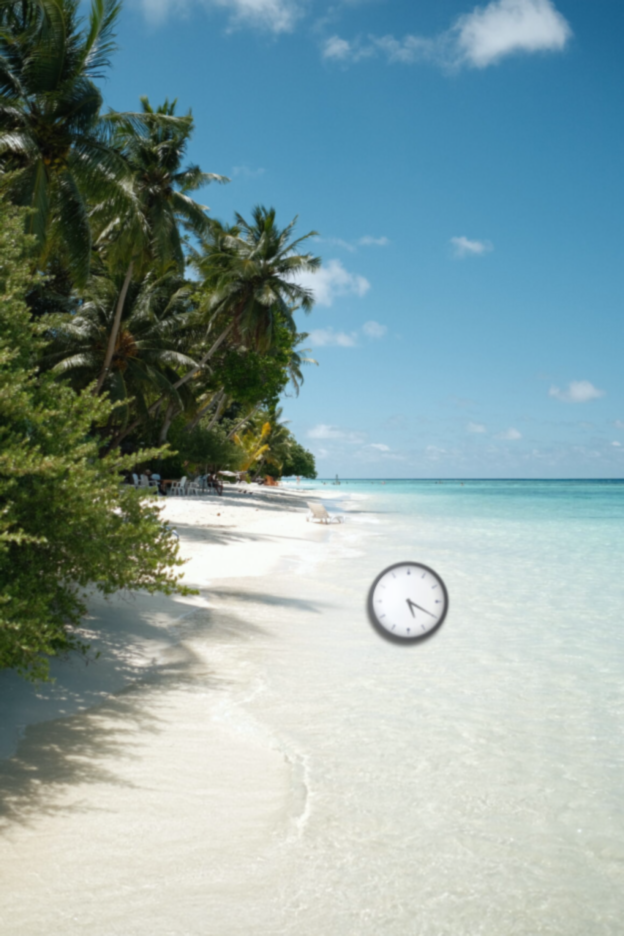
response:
h=5 m=20
